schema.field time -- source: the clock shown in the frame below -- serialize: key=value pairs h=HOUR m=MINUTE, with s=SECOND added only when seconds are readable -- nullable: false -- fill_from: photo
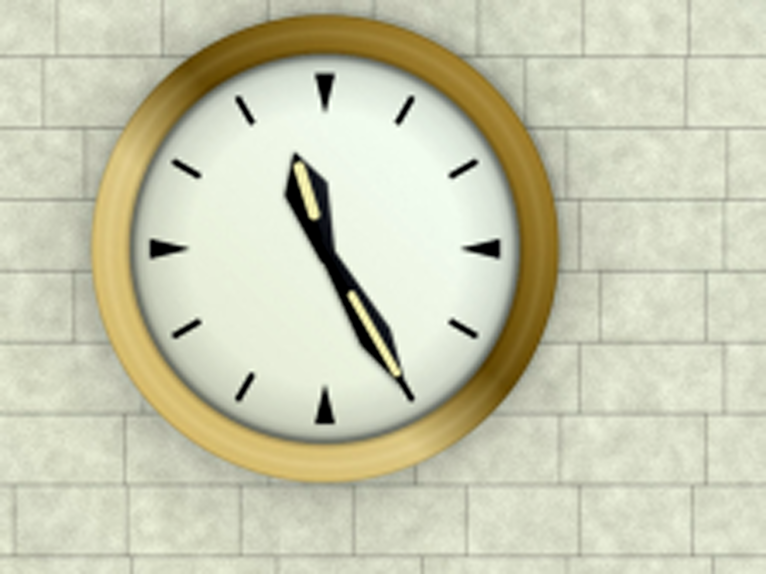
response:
h=11 m=25
